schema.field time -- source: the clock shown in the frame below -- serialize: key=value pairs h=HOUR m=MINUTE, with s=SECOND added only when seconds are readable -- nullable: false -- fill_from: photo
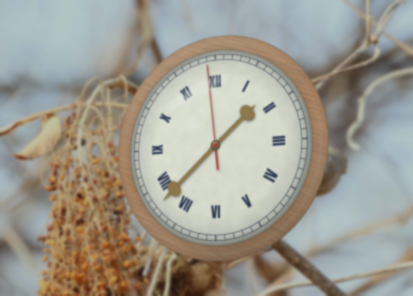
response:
h=1 m=37 s=59
